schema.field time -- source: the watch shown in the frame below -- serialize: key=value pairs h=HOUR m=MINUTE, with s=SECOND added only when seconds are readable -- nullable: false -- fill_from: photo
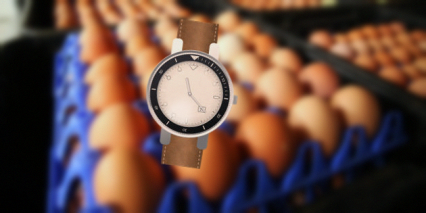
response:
h=11 m=22
